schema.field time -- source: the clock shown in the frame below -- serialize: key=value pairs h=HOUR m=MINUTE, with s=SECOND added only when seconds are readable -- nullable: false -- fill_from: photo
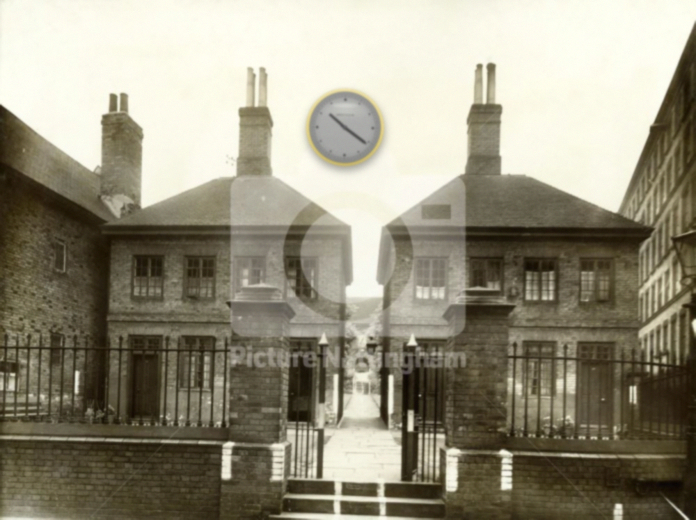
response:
h=10 m=21
